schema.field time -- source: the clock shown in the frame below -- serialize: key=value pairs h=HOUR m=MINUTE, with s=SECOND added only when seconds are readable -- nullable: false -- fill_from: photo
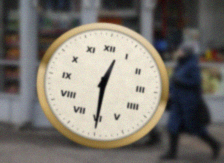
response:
h=12 m=30
